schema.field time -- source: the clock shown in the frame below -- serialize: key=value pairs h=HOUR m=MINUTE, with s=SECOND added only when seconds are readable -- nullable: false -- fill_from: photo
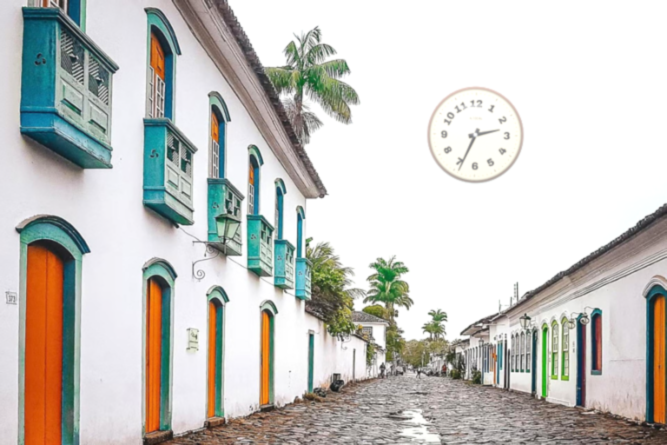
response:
h=2 m=34
